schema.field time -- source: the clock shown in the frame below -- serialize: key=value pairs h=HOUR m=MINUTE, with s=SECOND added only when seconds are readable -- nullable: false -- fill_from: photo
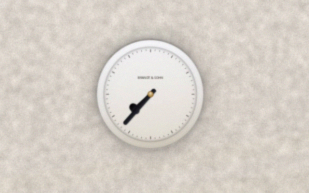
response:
h=7 m=37
